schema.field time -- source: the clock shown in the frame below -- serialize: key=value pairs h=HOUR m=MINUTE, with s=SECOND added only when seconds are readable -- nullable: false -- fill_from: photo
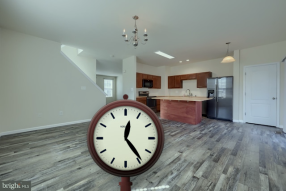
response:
h=12 m=24
